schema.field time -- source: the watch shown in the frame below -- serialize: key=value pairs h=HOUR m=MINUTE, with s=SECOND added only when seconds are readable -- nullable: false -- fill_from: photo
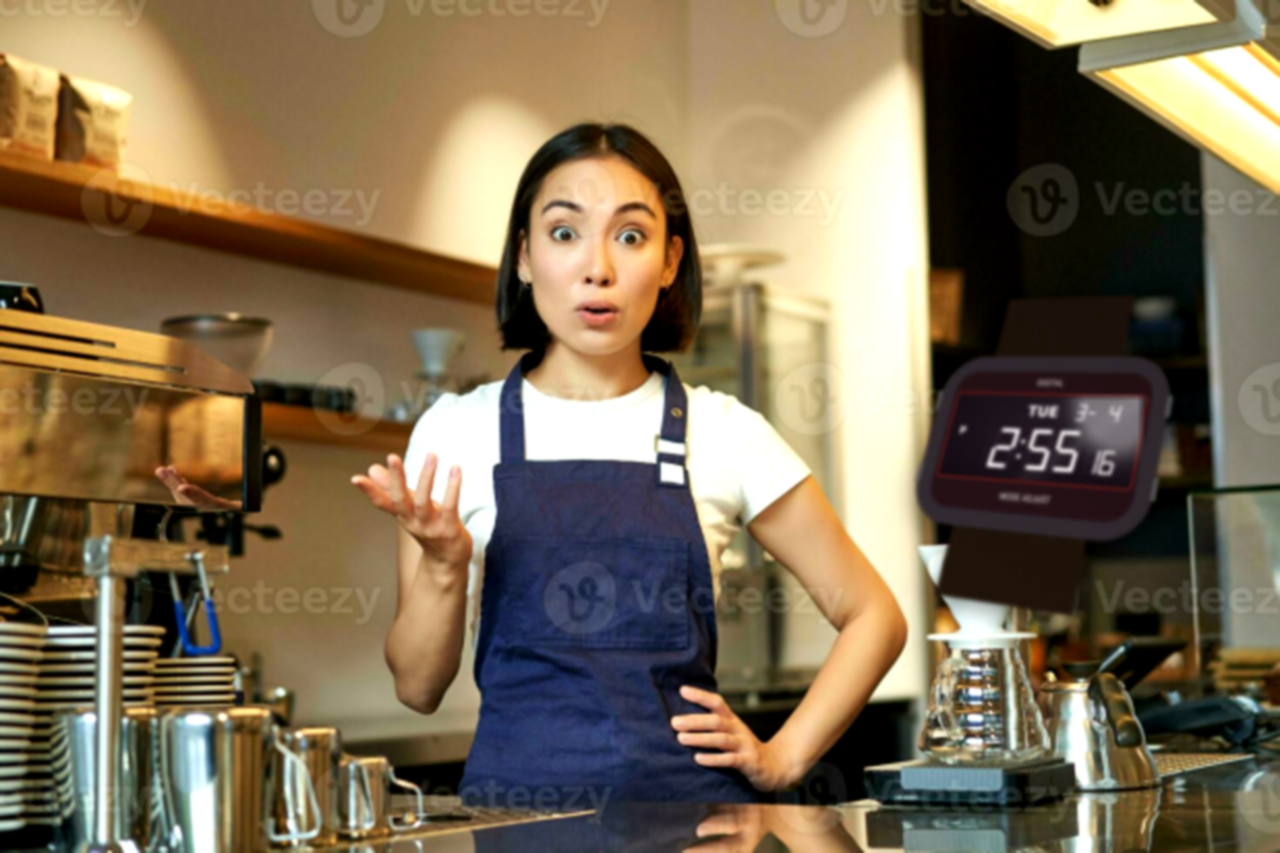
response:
h=2 m=55 s=16
